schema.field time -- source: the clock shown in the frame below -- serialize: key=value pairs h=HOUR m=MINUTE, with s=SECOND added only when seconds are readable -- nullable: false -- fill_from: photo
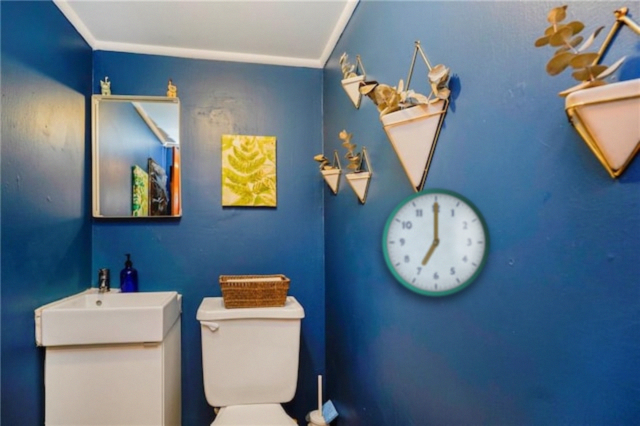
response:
h=7 m=0
